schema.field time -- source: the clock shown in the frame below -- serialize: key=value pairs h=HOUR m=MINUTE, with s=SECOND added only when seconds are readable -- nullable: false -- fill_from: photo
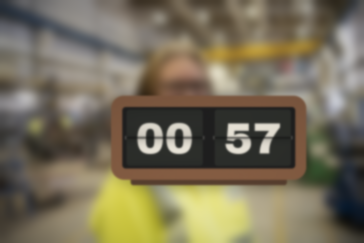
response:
h=0 m=57
